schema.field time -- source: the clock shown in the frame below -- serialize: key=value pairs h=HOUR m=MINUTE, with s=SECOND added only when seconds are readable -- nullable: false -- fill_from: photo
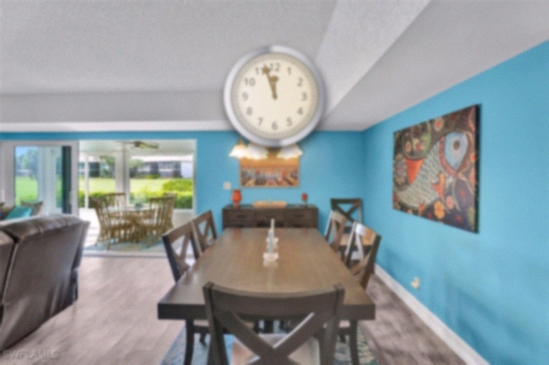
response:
h=11 m=57
